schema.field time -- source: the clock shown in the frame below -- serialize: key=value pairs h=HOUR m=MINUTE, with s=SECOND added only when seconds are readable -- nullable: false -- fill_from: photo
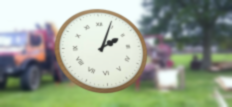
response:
h=2 m=4
